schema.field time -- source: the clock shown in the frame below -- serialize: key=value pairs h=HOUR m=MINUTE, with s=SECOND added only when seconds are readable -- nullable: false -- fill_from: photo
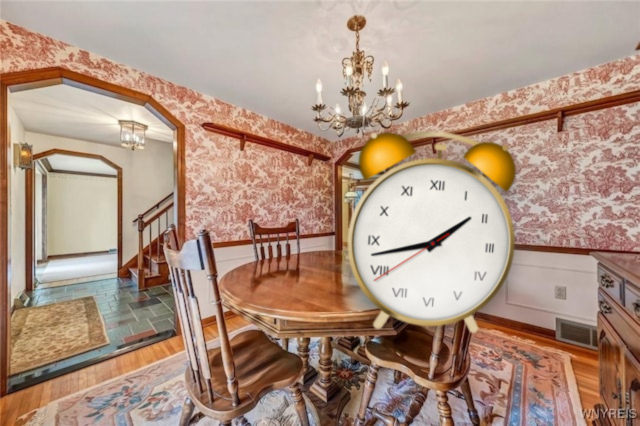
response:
h=1 m=42 s=39
